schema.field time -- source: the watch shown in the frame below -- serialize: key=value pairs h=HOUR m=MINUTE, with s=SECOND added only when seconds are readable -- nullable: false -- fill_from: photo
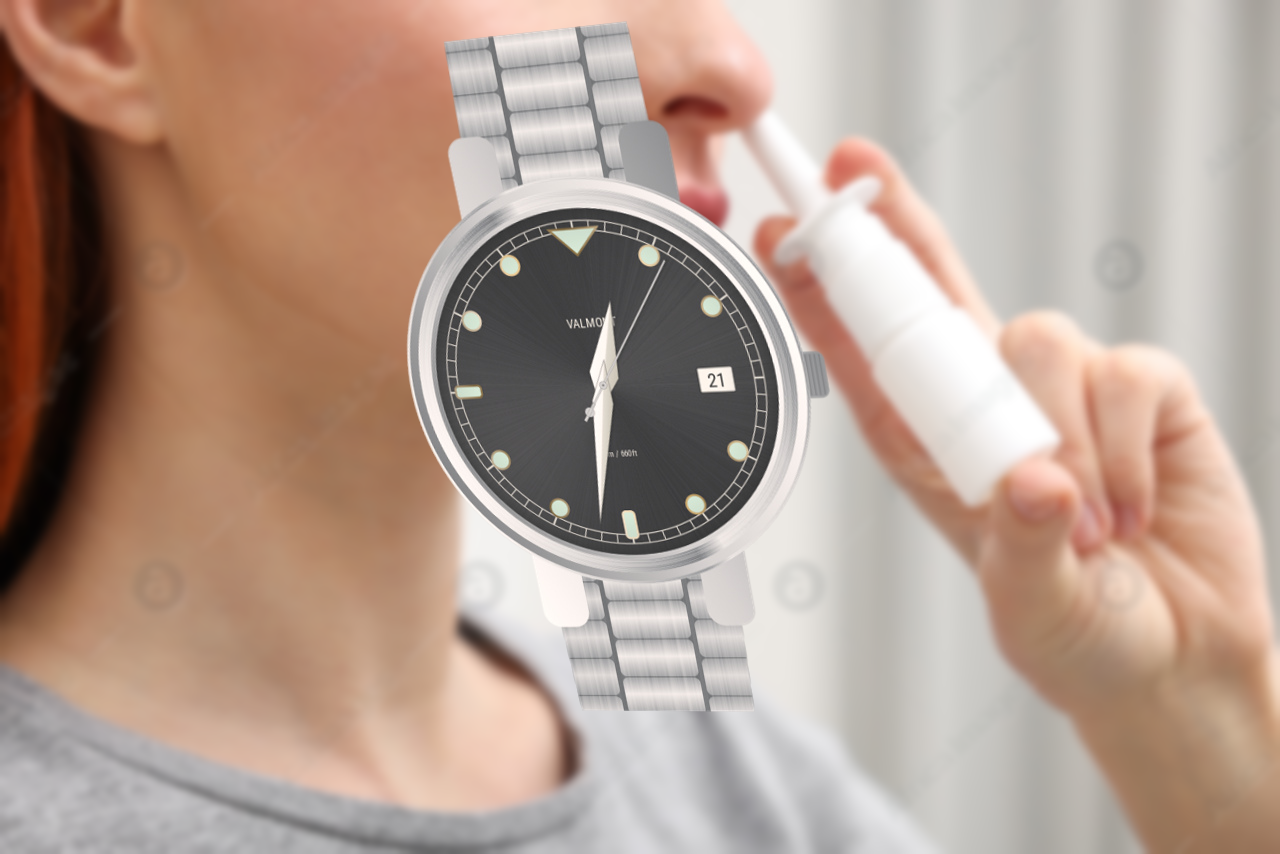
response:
h=12 m=32 s=6
